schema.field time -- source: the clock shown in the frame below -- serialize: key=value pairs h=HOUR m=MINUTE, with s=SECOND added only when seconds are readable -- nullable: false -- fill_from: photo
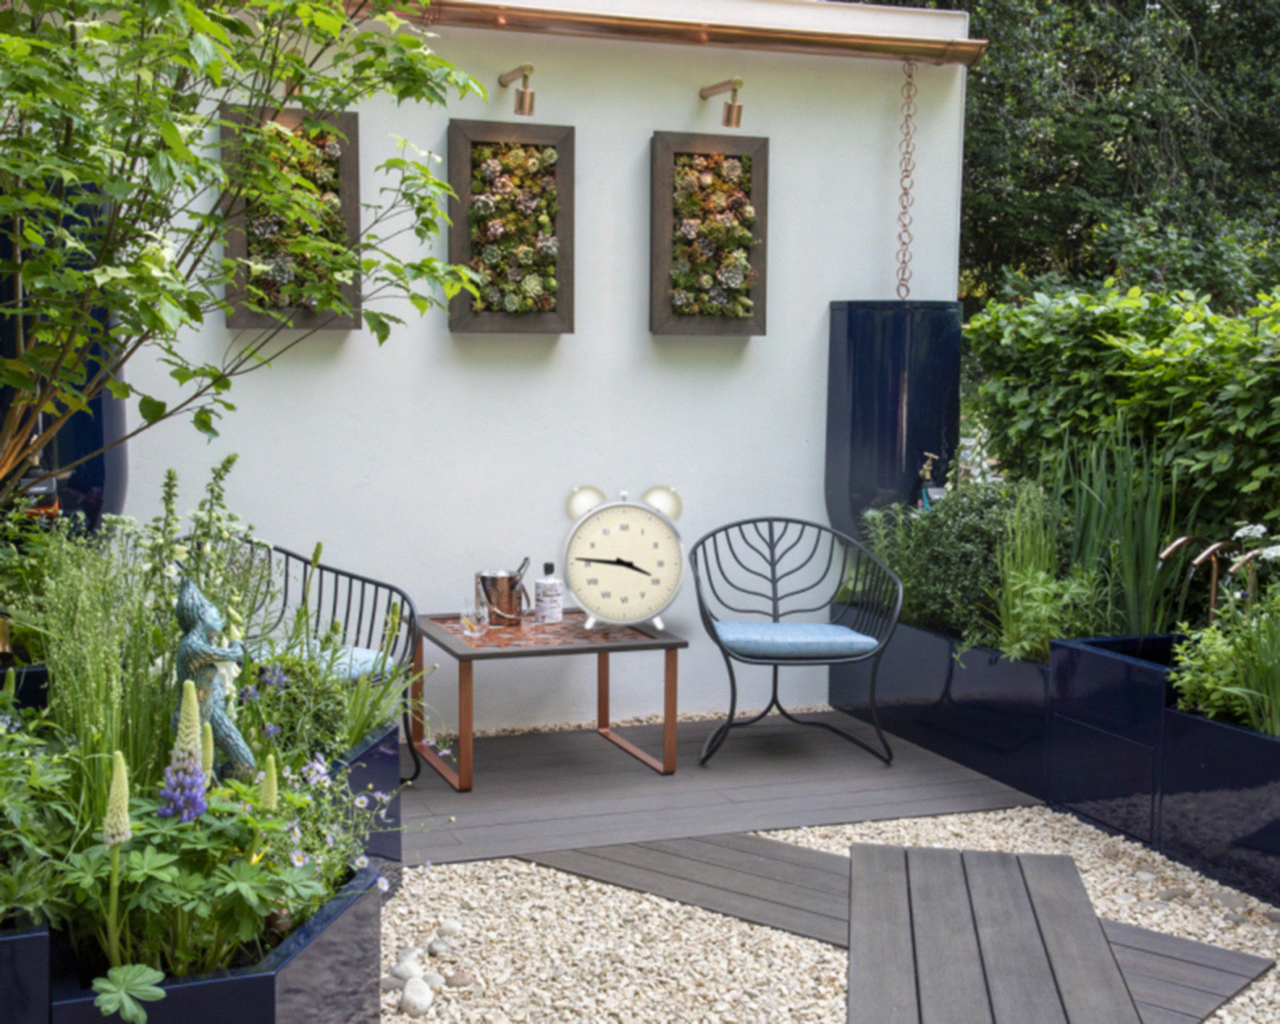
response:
h=3 m=46
